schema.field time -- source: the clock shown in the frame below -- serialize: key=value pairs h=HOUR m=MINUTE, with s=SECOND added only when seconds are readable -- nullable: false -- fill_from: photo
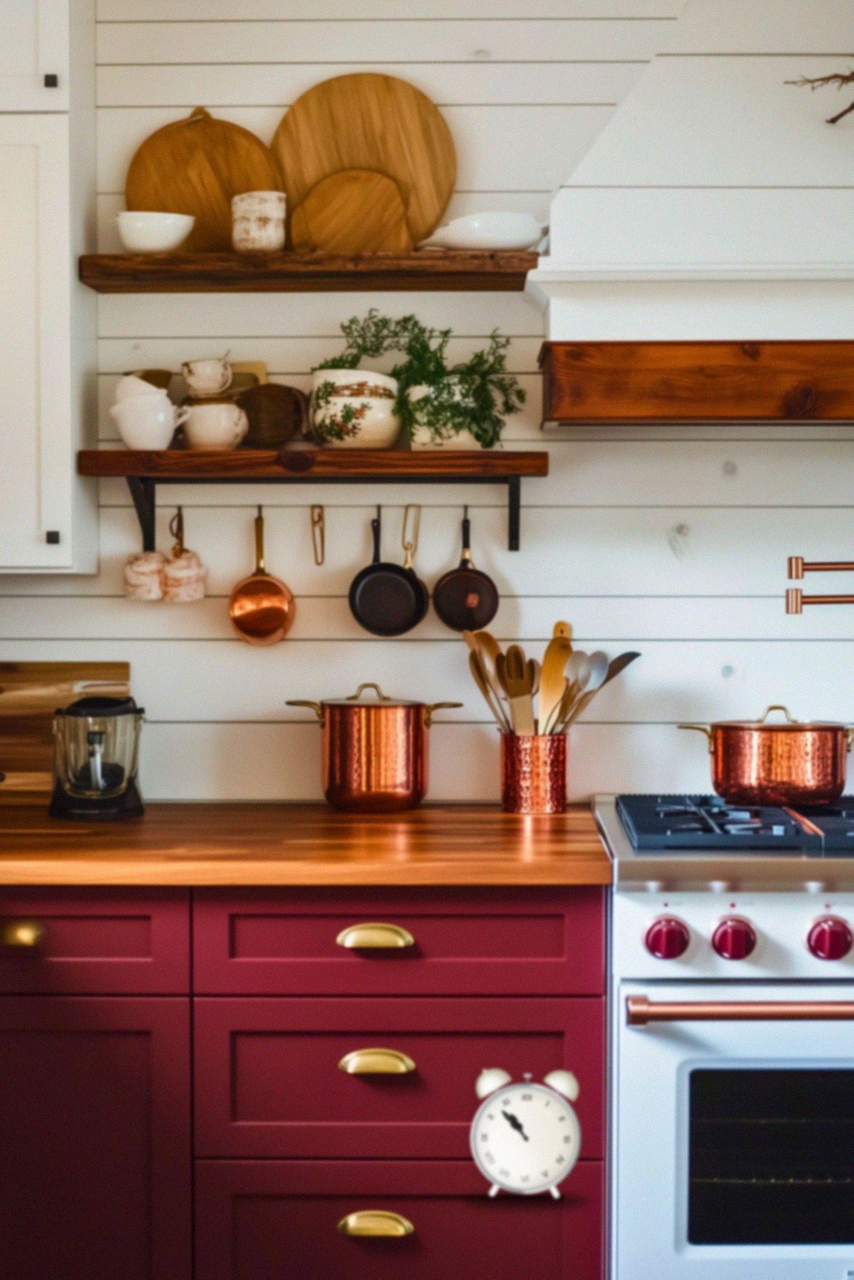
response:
h=10 m=53
